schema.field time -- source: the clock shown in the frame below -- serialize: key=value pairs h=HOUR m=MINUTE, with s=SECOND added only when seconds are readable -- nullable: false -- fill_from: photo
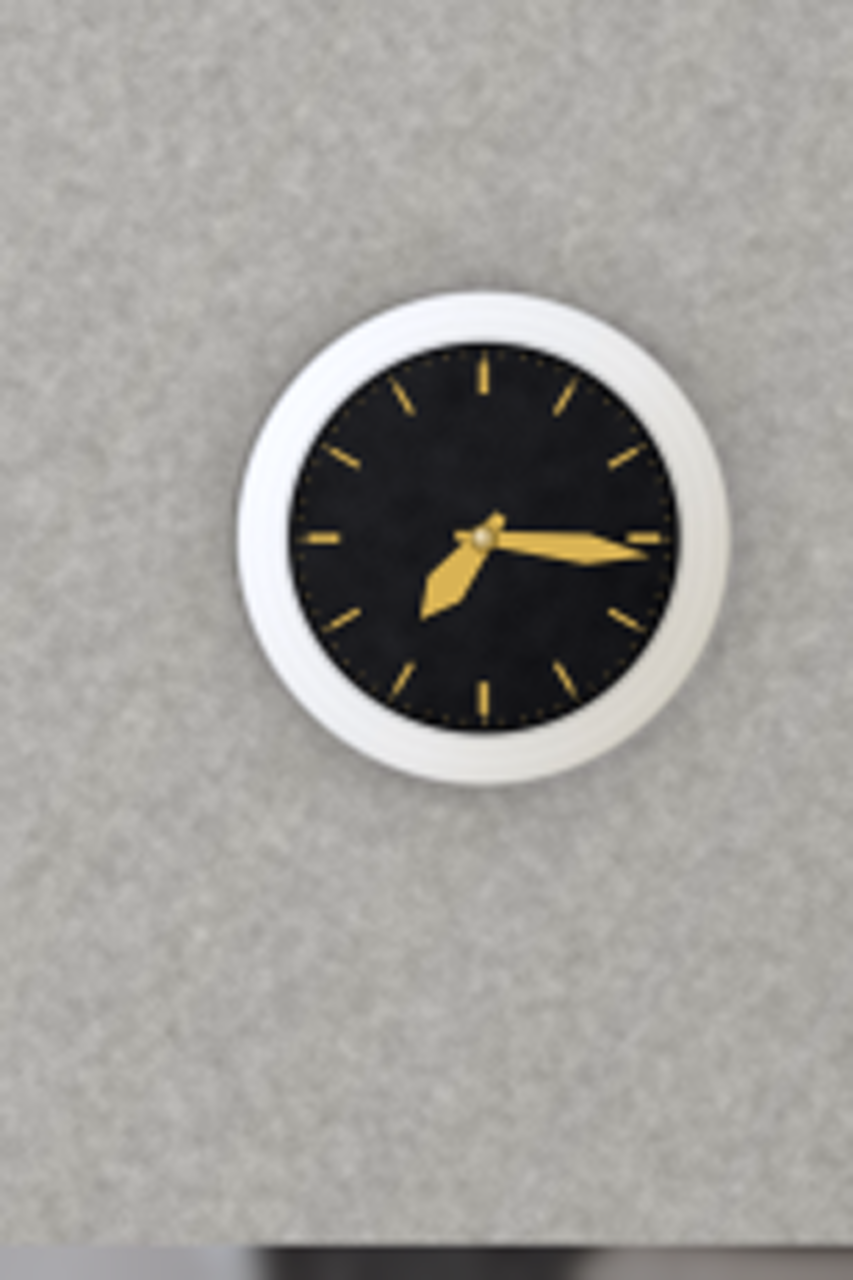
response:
h=7 m=16
